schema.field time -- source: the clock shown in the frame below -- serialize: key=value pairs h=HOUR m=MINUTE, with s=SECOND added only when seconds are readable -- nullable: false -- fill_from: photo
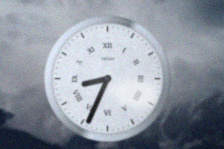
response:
h=8 m=34
